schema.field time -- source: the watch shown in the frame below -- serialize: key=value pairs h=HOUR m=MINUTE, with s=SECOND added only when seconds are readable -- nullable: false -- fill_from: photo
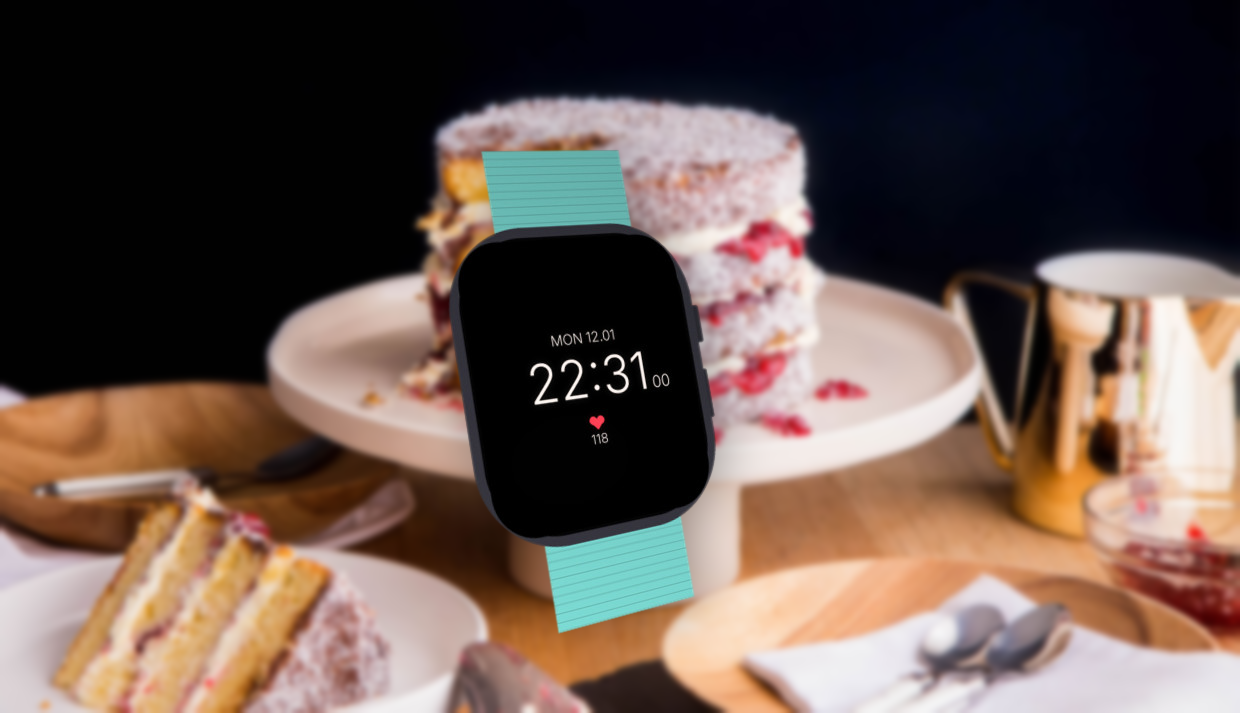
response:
h=22 m=31 s=0
